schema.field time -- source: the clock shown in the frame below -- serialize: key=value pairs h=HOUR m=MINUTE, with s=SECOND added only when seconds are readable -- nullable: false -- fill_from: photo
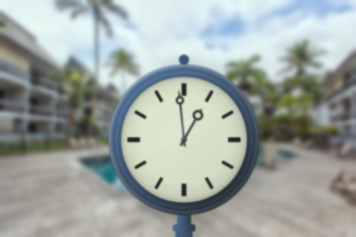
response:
h=12 m=59
